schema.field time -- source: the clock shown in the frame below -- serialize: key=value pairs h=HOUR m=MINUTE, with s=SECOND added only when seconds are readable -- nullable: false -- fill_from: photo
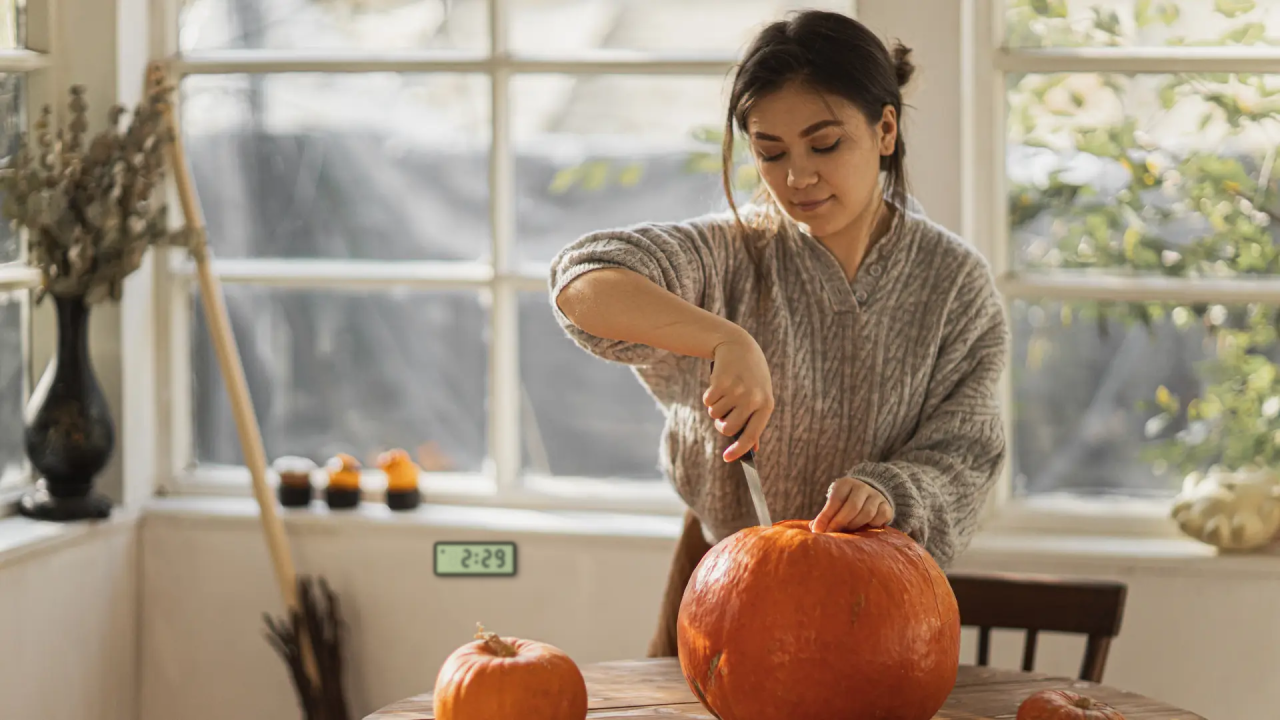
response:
h=2 m=29
